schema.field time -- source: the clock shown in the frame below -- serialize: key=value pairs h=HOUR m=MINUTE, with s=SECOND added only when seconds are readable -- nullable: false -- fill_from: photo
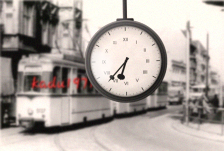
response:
h=6 m=37
